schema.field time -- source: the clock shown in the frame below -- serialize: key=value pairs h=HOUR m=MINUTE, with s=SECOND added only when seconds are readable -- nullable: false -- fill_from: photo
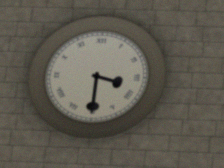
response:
h=3 m=30
